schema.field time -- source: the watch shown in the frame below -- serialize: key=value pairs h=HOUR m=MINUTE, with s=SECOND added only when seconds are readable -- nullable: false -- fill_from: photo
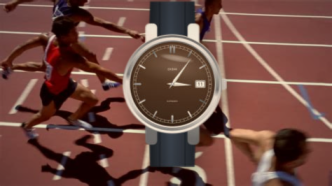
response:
h=3 m=6
